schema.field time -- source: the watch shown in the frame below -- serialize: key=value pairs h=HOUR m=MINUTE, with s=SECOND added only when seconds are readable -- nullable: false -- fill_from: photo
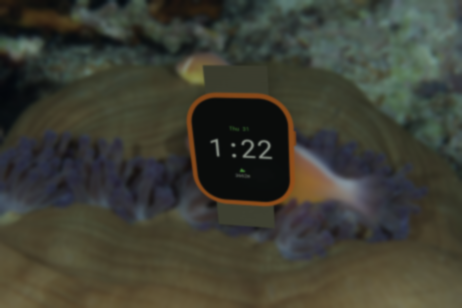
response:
h=1 m=22
